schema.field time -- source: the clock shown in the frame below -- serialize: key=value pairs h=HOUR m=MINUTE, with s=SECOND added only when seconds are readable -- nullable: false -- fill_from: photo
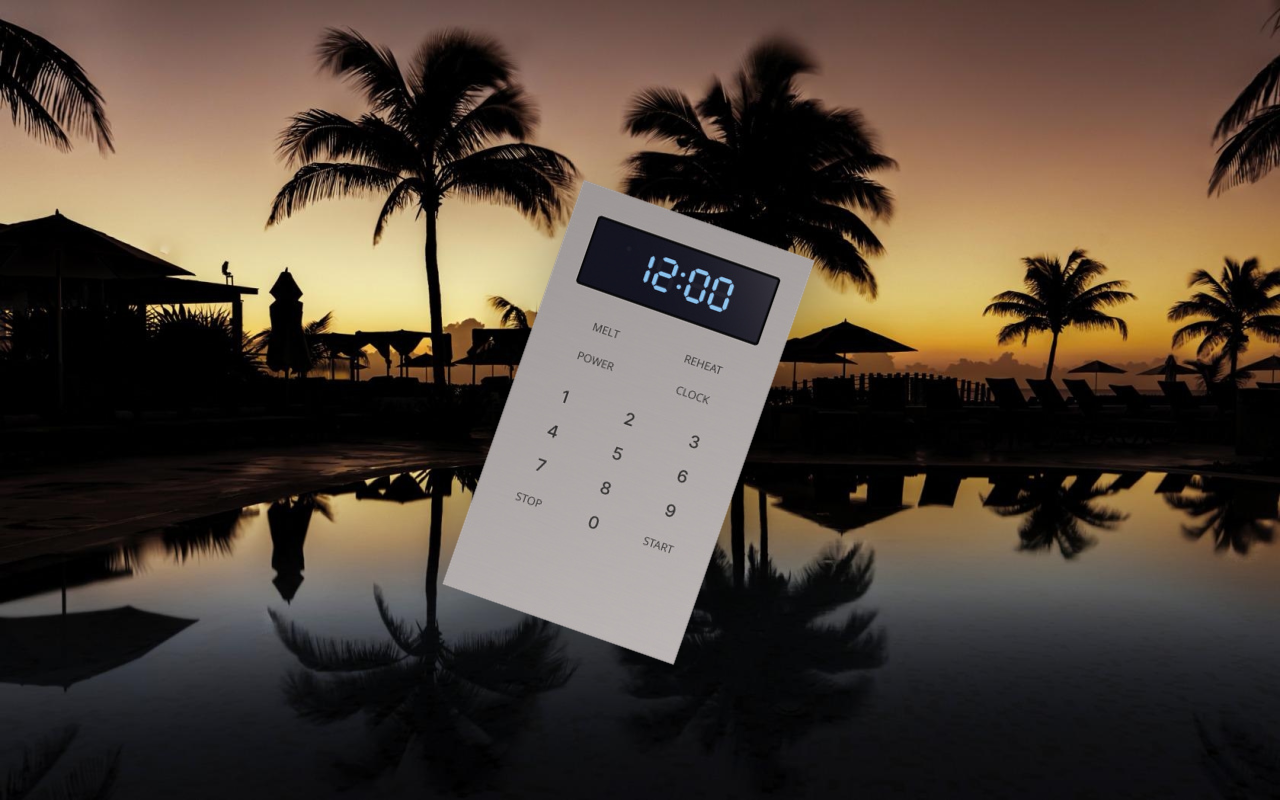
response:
h=12 m=0
